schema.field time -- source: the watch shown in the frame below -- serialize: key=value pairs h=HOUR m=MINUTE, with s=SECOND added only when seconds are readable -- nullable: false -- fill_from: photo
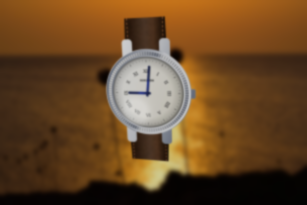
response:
h=9 m=1
